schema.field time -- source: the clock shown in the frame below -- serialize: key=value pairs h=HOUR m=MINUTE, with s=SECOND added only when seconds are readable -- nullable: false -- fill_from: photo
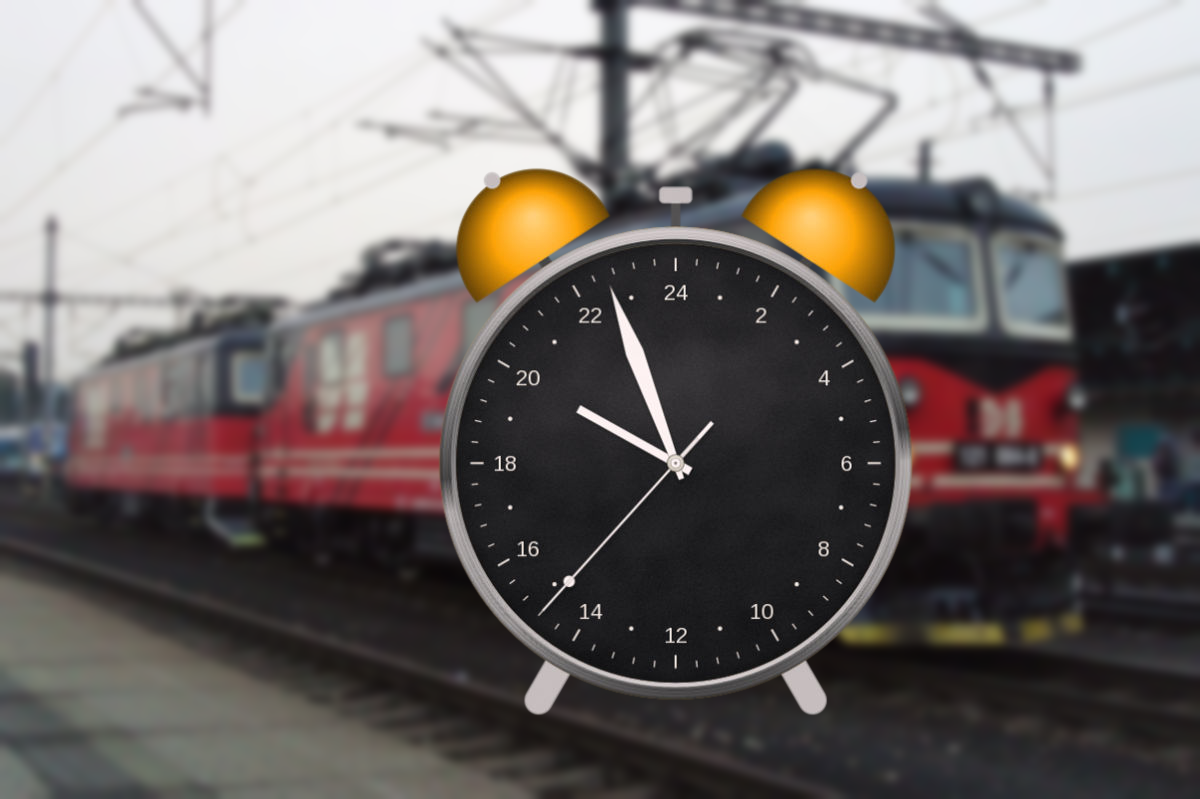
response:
h=19 m=56 s=37
